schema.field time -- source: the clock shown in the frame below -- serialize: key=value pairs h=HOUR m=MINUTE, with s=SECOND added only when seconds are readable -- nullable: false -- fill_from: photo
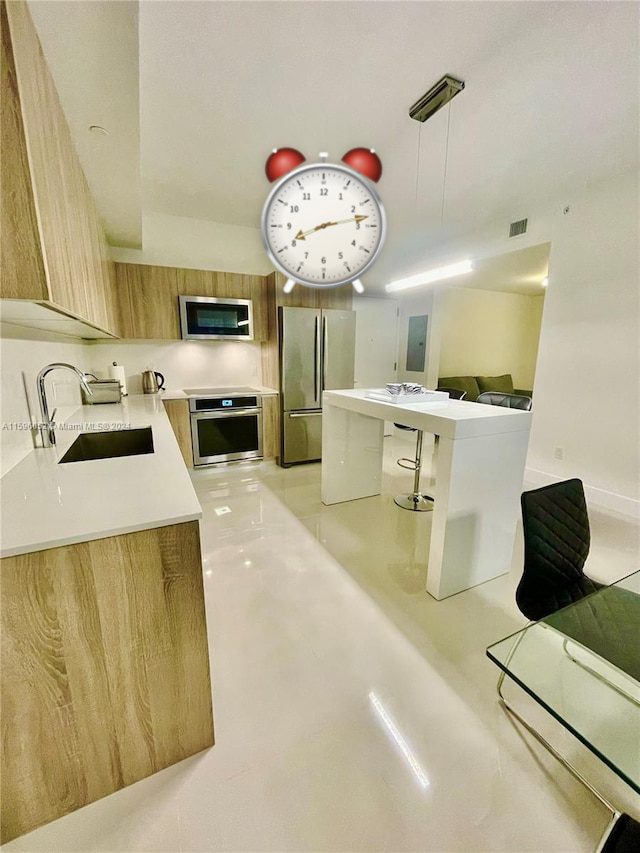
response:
h=8 m=13
